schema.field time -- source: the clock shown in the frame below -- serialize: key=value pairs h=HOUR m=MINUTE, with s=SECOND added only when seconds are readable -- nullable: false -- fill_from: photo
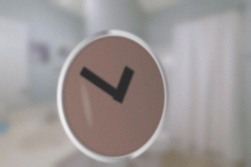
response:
h=12 m=50
